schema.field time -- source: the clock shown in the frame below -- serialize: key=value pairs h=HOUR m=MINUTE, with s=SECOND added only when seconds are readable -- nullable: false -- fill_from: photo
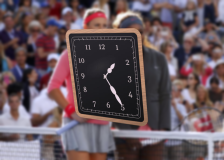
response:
h=1 m=25
